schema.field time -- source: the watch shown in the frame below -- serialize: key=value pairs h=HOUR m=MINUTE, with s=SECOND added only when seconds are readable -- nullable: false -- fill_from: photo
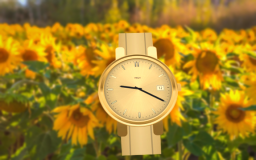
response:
h=9 m=20
